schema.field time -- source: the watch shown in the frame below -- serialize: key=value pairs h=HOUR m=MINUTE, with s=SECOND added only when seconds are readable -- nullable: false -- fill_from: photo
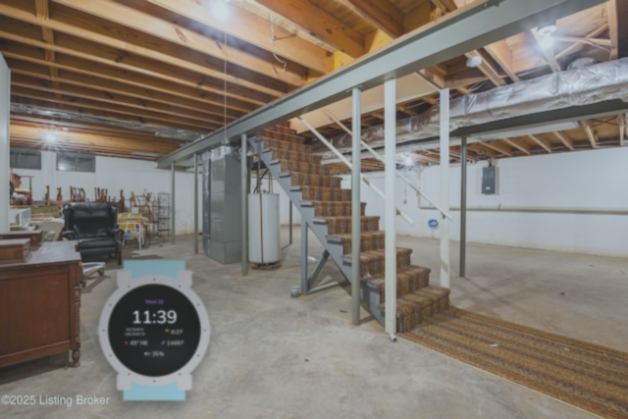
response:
h=11 m=39
